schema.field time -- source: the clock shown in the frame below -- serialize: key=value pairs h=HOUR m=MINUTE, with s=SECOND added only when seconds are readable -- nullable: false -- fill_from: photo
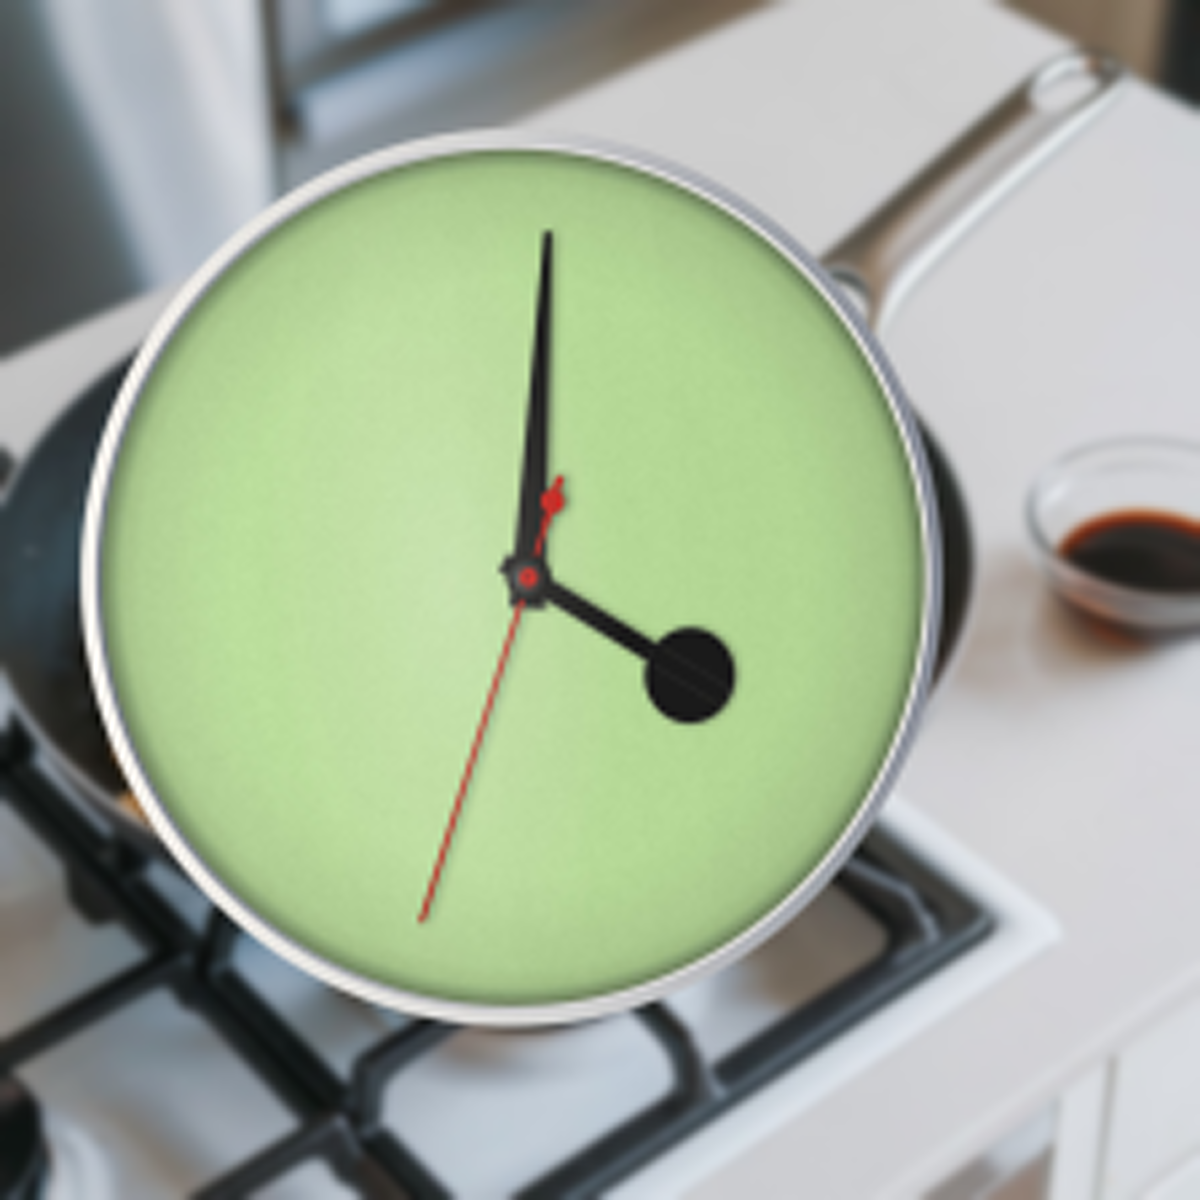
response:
h=4 m=0 s=33
